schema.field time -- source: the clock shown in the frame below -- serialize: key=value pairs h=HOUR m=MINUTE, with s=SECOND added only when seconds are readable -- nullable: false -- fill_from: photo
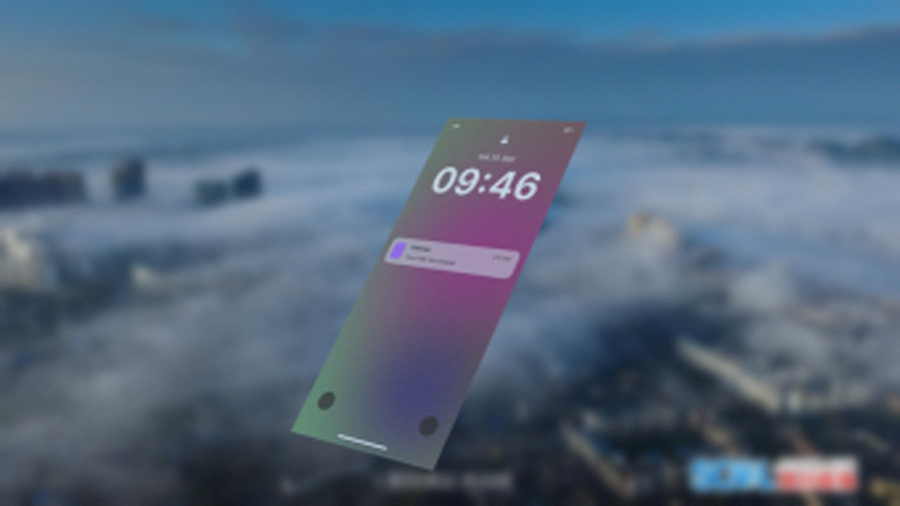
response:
h=9 m=46
